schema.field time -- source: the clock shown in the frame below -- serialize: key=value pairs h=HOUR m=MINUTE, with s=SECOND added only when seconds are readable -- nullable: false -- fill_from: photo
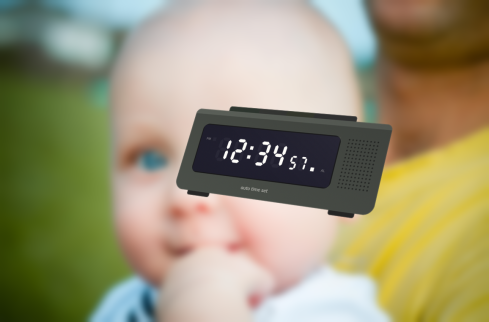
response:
h=12 m=34 s=57
